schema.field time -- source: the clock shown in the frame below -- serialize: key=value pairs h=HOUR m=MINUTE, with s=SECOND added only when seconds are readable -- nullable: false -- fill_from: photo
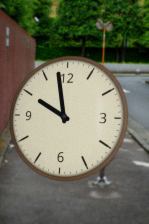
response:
h=9 m=58
